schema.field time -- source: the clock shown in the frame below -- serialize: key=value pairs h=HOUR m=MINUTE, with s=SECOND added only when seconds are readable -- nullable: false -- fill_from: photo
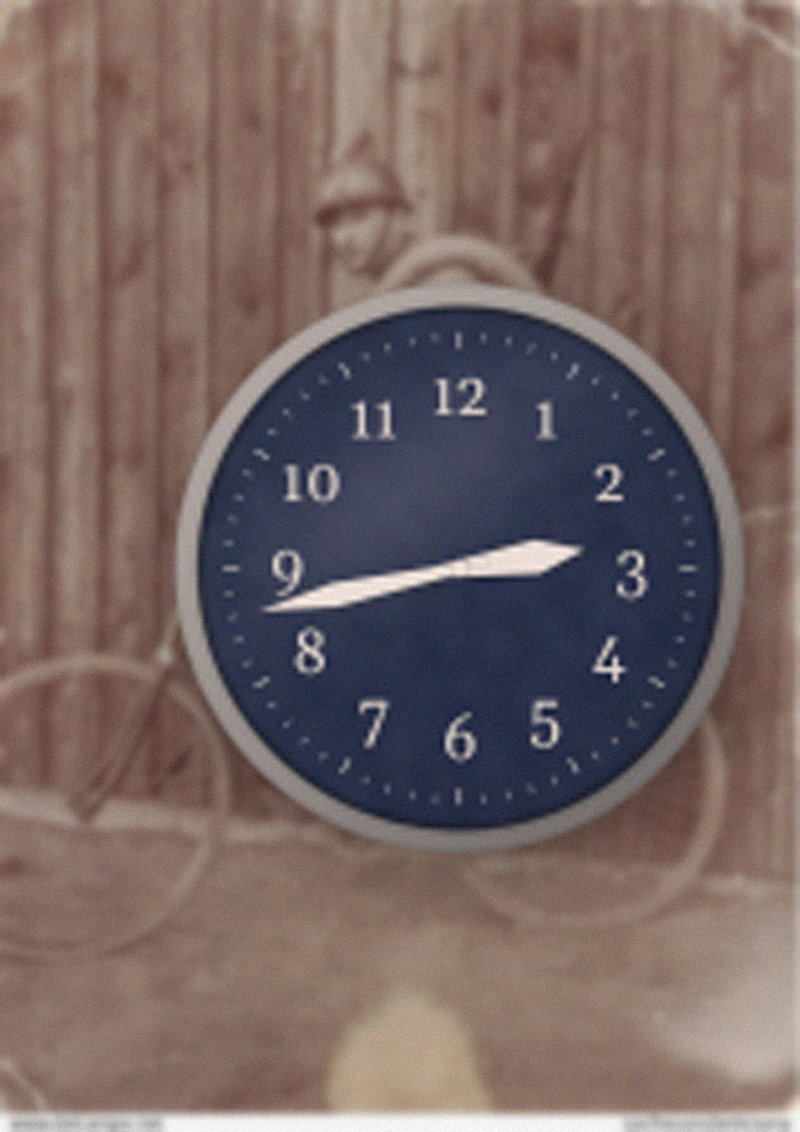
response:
h=2 m=43
